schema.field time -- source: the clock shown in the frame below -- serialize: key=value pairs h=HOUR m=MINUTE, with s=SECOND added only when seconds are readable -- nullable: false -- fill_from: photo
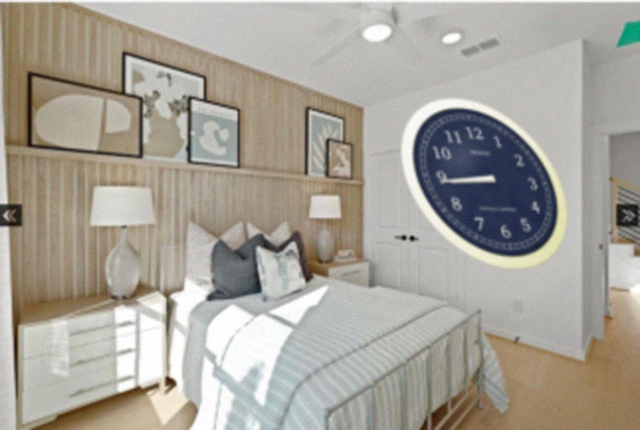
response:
h=8 m=44
